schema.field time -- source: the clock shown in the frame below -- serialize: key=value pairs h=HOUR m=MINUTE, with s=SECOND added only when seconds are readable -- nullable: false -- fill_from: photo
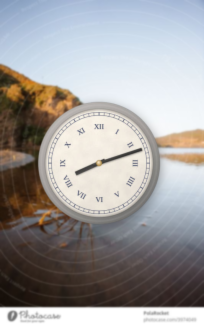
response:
h=8 m=12
